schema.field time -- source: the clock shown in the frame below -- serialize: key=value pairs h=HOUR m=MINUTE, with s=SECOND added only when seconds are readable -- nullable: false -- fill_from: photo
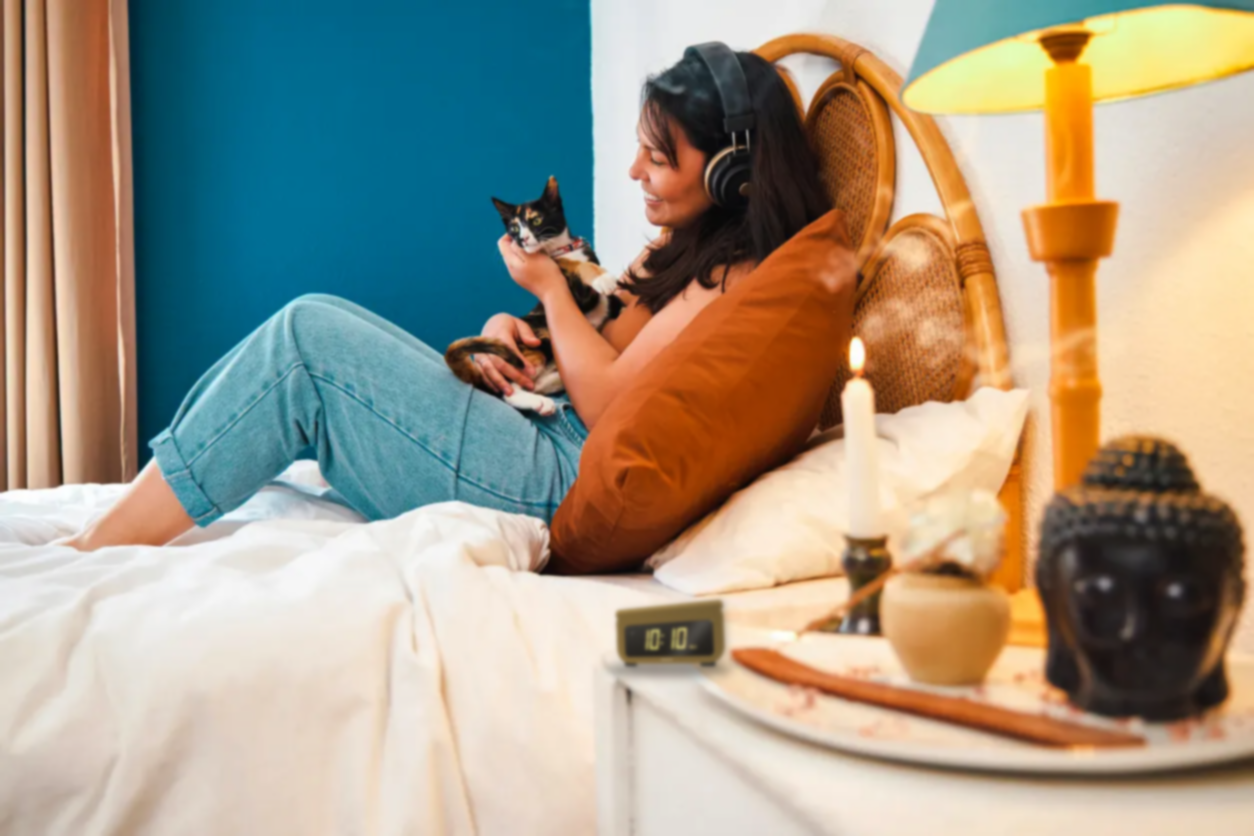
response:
h=10 m=10
